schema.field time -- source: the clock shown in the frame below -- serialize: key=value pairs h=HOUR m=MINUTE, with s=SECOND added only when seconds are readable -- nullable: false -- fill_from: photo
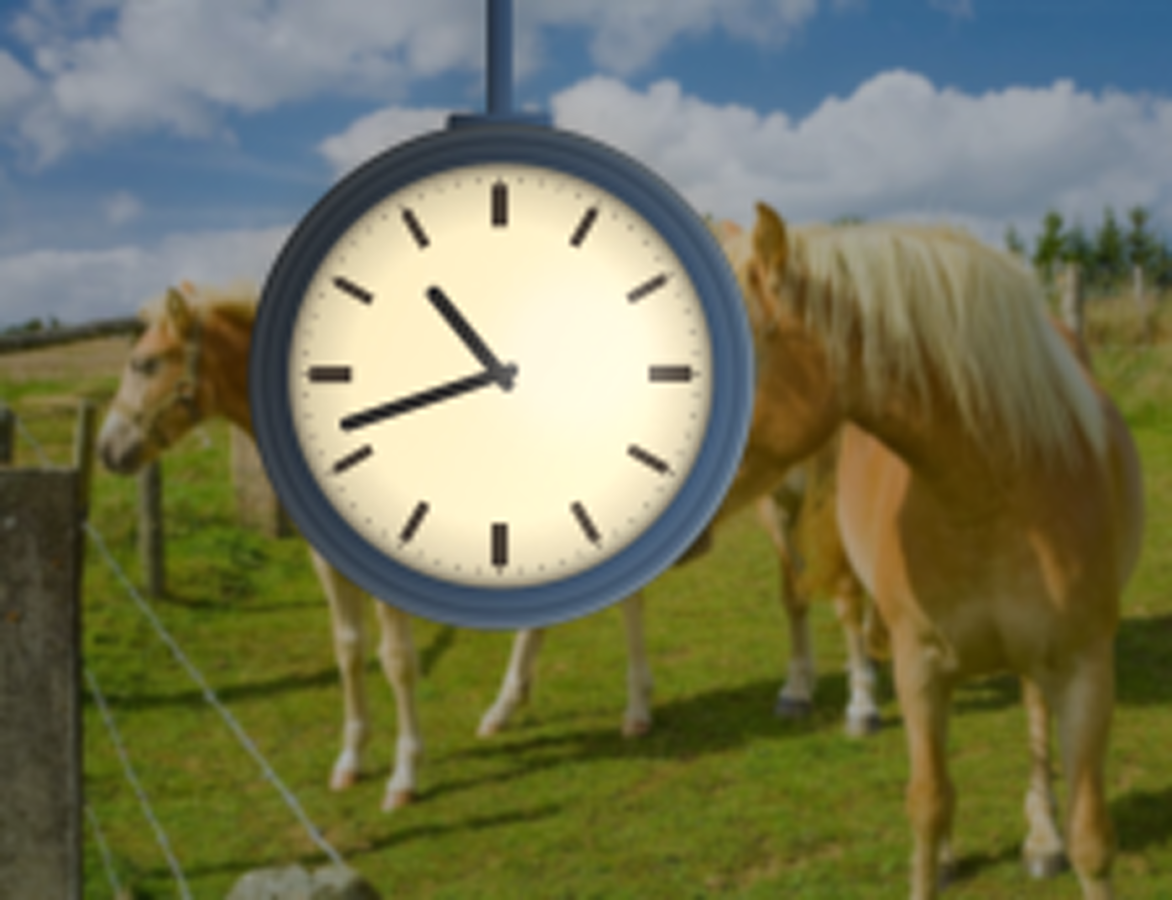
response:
h=10 m=42
